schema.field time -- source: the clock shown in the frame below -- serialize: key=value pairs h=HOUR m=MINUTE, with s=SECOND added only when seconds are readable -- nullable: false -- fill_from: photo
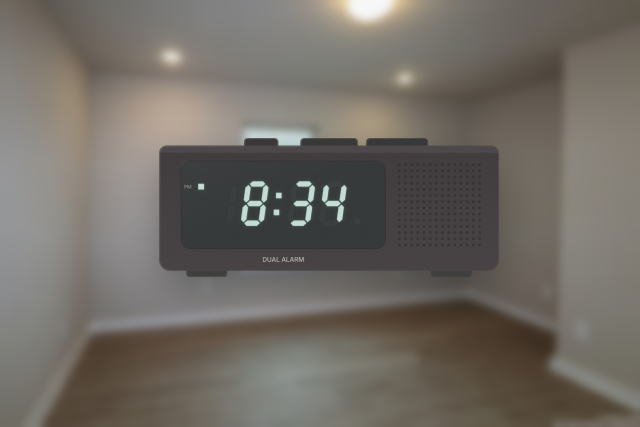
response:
h=8 m=34
